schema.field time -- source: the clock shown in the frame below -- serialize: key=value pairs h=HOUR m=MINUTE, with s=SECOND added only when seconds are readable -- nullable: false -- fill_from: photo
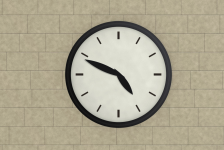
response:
h=4 m=49
